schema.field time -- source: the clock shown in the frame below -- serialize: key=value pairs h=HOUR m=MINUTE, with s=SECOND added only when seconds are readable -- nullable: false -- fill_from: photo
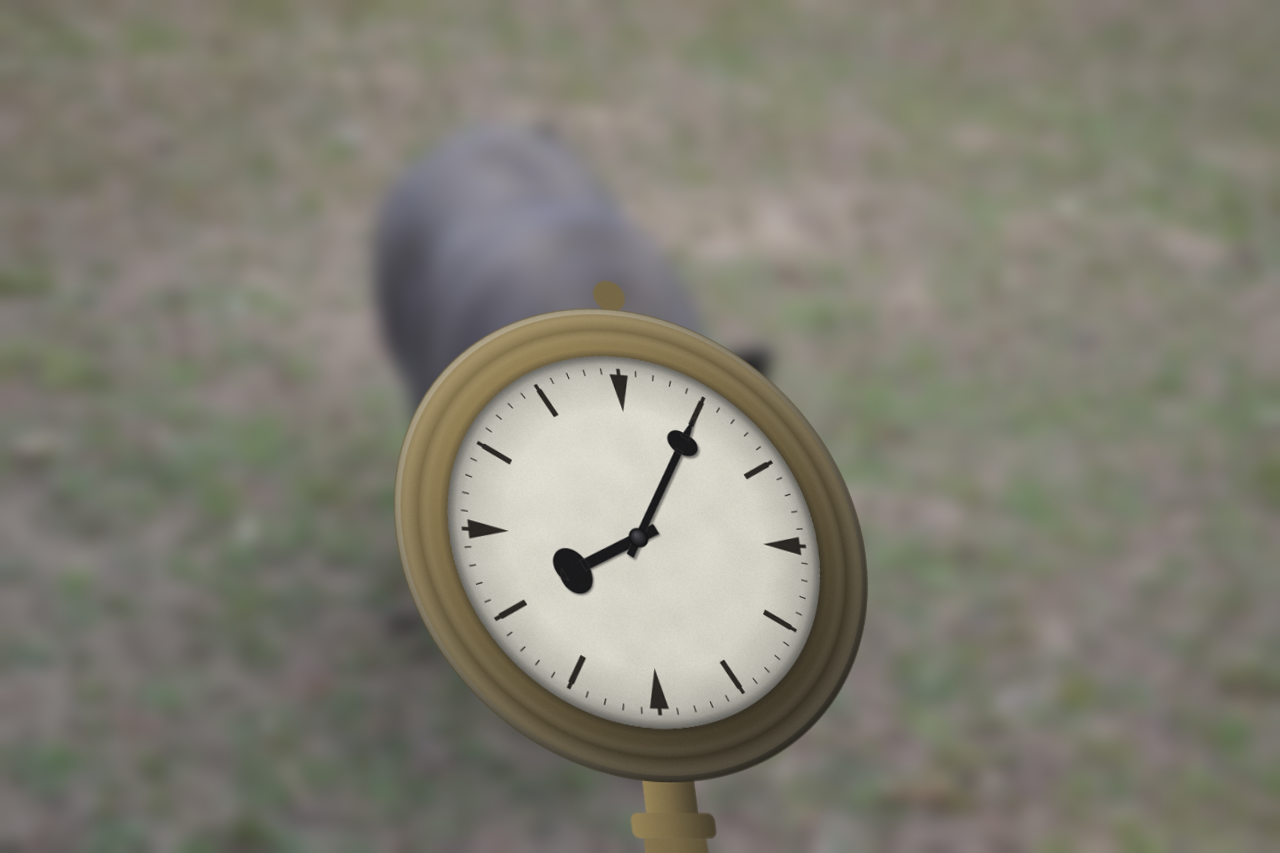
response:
h=8 m=5
